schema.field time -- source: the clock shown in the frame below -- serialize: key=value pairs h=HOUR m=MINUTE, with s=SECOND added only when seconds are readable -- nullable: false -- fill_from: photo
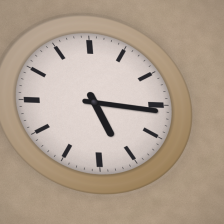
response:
h=5 m=16
